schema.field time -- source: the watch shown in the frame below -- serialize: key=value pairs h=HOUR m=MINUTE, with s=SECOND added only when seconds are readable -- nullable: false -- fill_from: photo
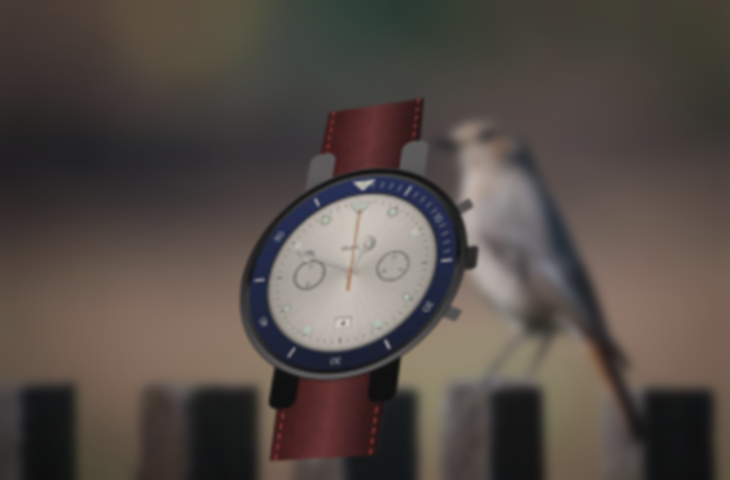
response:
h=12 m=49
